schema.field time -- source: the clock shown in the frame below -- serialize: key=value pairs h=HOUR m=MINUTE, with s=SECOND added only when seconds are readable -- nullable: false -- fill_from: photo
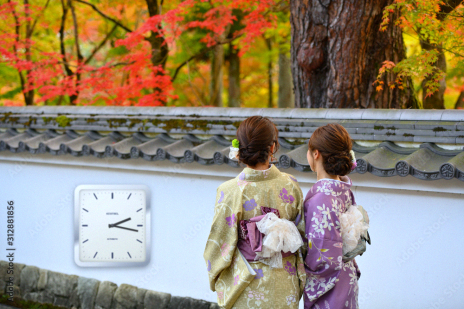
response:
h=2 m=17
